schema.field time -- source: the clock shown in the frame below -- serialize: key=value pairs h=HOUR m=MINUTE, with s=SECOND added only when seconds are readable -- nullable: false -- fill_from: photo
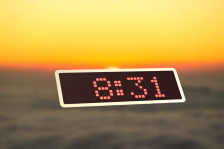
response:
h=8 m=31
